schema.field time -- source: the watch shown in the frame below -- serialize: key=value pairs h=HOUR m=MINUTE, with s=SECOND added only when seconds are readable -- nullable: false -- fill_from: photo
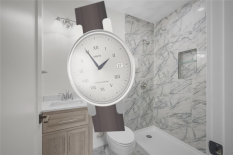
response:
h=1 m=55
